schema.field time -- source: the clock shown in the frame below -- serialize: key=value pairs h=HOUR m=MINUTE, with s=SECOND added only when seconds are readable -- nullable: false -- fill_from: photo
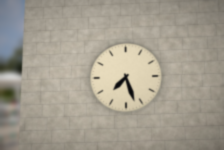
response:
h=7 m=27
